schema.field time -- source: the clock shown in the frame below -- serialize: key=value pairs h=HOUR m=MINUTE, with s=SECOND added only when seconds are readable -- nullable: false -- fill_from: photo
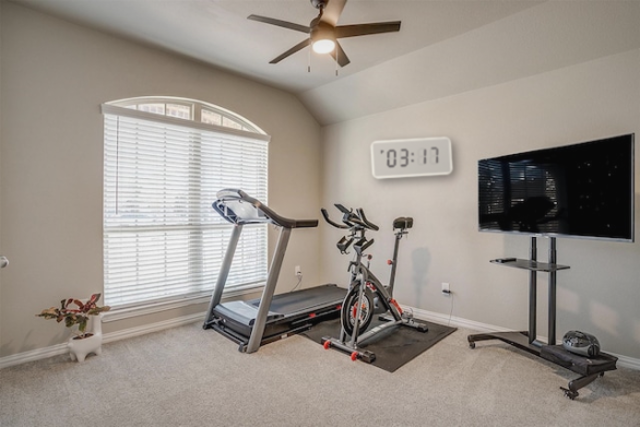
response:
h=3 m=17
